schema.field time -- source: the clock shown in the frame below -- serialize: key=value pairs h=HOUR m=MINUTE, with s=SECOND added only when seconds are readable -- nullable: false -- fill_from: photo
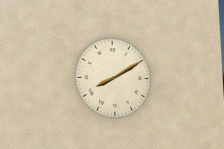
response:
h=8 m=10
